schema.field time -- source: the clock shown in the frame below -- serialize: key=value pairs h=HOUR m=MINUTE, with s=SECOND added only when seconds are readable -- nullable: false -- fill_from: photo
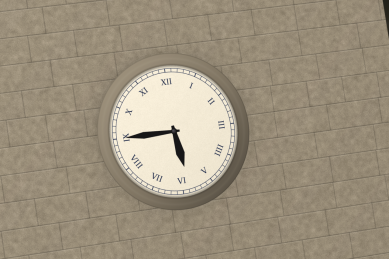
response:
h=5 m=45
